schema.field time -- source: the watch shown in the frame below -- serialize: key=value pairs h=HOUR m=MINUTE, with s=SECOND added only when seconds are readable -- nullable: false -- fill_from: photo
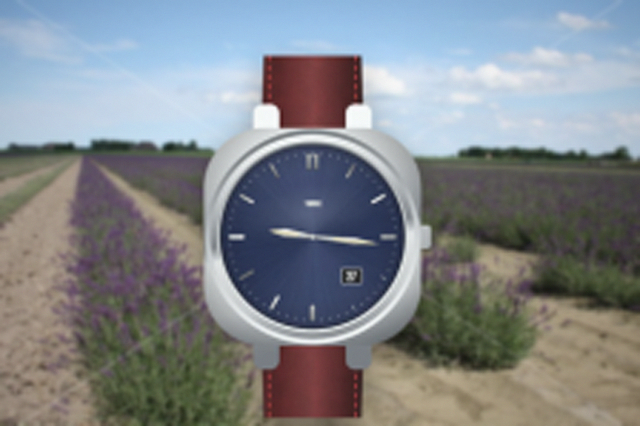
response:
h=9 m=16
